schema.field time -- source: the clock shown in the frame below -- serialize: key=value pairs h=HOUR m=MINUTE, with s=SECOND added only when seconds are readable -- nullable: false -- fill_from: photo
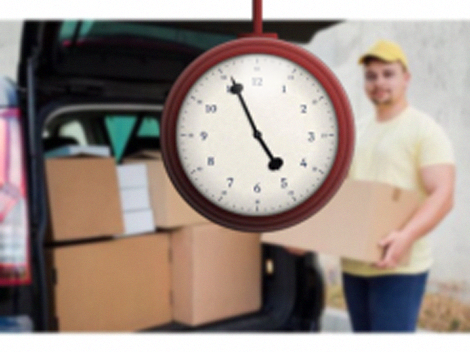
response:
h=4 m=56
